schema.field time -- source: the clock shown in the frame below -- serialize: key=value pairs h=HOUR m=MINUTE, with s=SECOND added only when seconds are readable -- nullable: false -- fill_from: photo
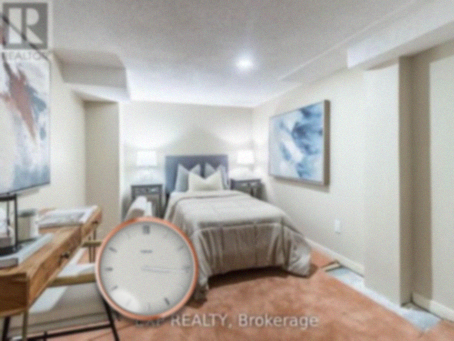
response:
h=3 m=16
